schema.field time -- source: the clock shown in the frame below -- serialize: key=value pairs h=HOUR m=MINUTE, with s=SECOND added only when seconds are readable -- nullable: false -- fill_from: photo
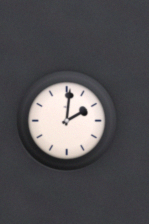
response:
h=2 m=1
